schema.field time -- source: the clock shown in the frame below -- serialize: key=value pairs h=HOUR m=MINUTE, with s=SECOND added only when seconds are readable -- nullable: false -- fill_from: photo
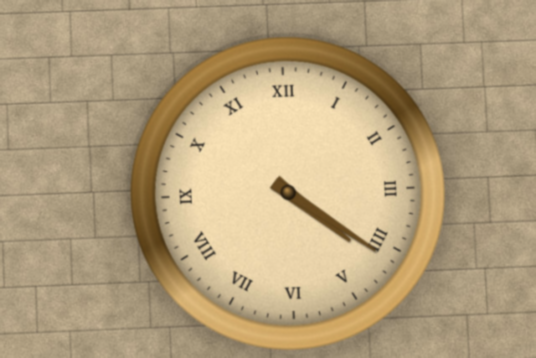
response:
h=4 m=21
